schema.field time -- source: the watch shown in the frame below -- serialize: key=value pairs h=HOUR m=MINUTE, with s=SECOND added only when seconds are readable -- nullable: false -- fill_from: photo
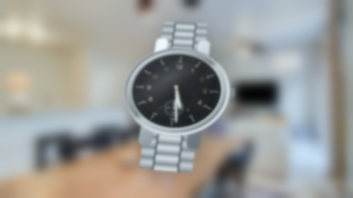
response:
h=5 m=29
